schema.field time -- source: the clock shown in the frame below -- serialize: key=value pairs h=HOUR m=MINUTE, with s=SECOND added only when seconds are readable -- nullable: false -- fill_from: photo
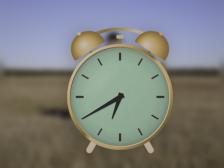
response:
h=6 m=40
